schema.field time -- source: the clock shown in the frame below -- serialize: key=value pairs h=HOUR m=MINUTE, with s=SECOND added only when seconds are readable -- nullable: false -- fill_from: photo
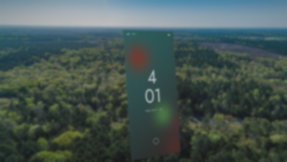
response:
h=4 m=1
